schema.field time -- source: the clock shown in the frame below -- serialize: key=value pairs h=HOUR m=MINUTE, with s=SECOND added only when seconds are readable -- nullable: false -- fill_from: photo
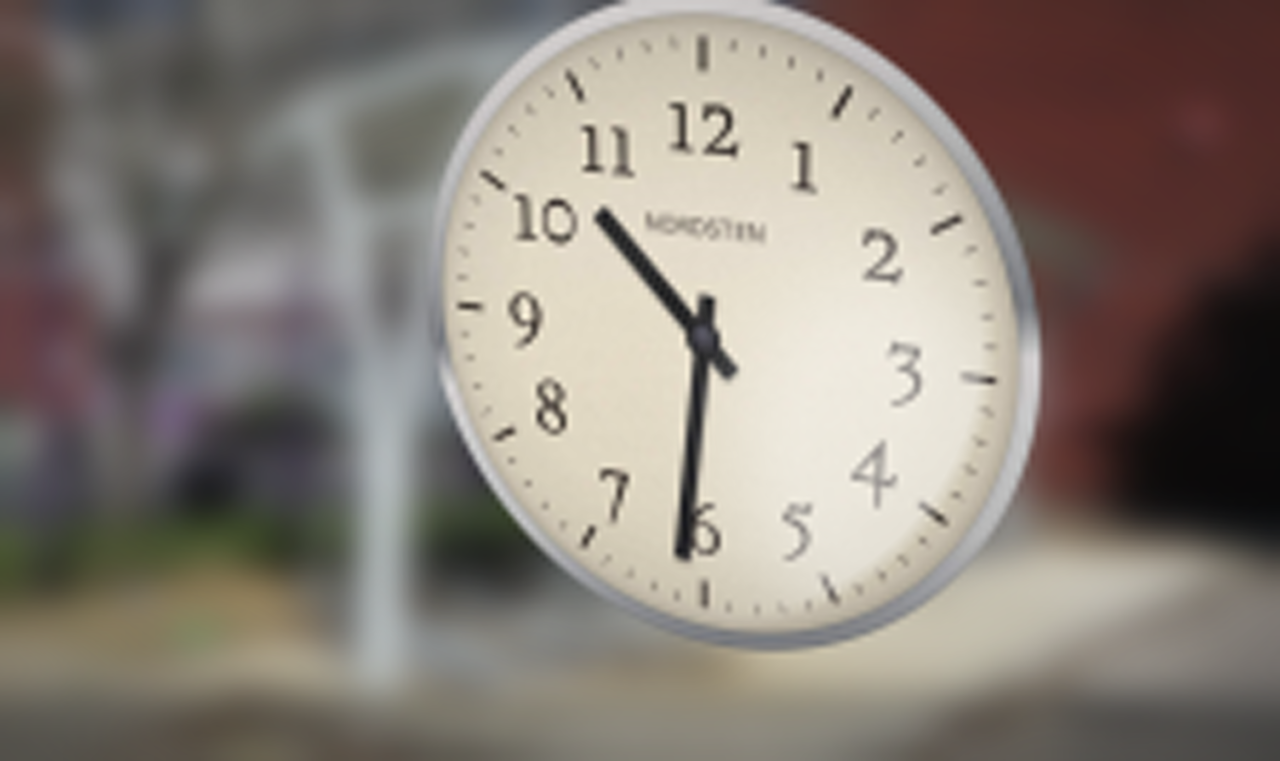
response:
h=10 m=31
